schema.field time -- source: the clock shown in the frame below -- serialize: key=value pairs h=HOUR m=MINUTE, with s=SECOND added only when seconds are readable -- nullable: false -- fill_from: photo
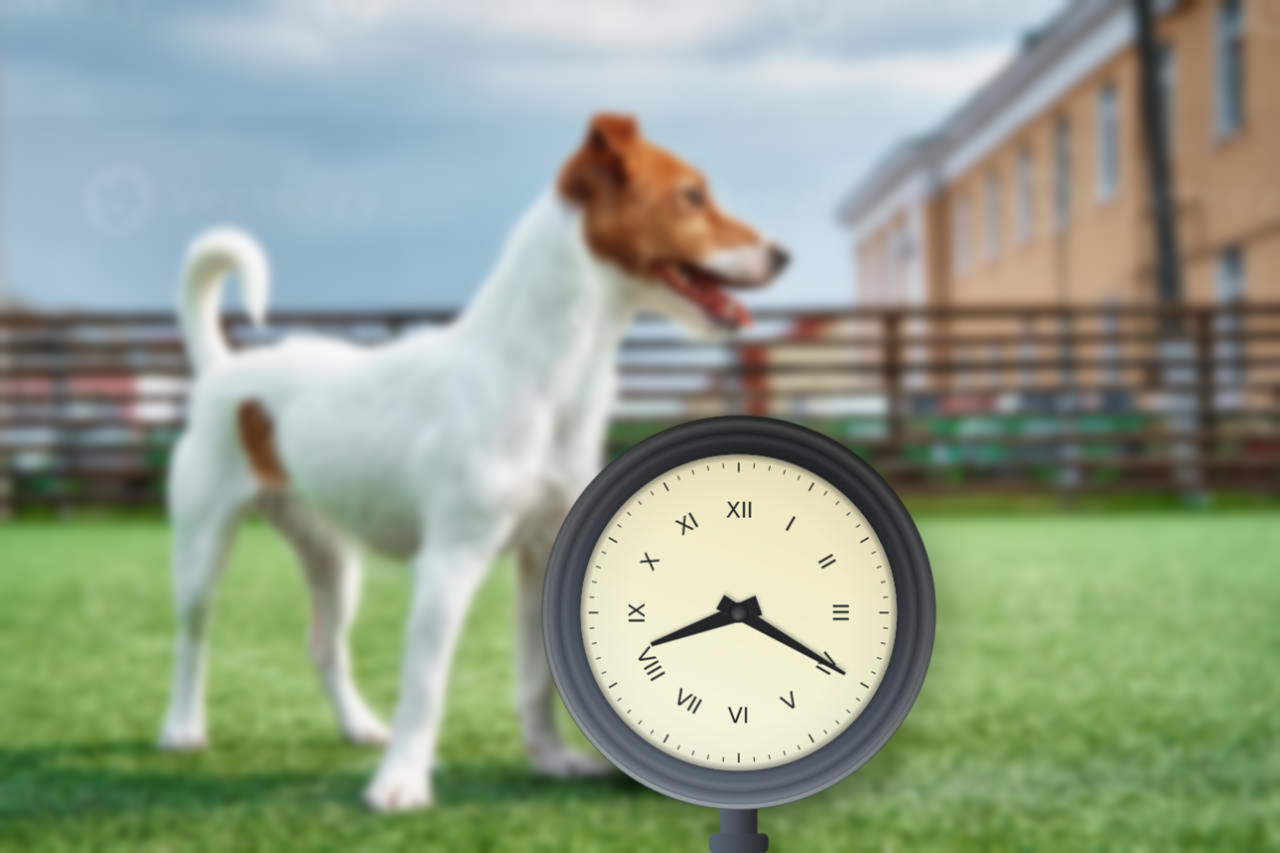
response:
h=8 m=20
